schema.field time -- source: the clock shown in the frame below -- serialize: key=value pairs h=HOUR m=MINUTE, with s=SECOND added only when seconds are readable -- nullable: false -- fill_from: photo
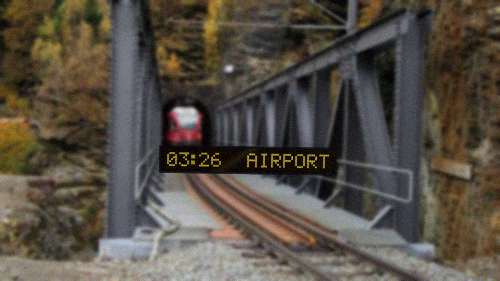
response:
h=3 m=26
